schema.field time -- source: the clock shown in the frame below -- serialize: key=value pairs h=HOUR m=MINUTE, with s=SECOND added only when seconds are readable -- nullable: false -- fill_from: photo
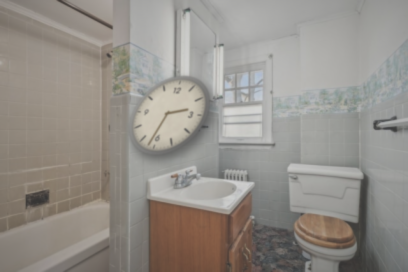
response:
h=2 m=32
